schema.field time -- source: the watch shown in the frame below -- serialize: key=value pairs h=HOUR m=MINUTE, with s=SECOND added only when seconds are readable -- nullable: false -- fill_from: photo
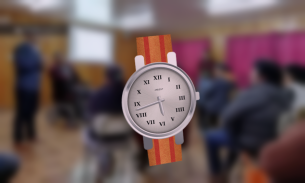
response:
h=5 m=43
